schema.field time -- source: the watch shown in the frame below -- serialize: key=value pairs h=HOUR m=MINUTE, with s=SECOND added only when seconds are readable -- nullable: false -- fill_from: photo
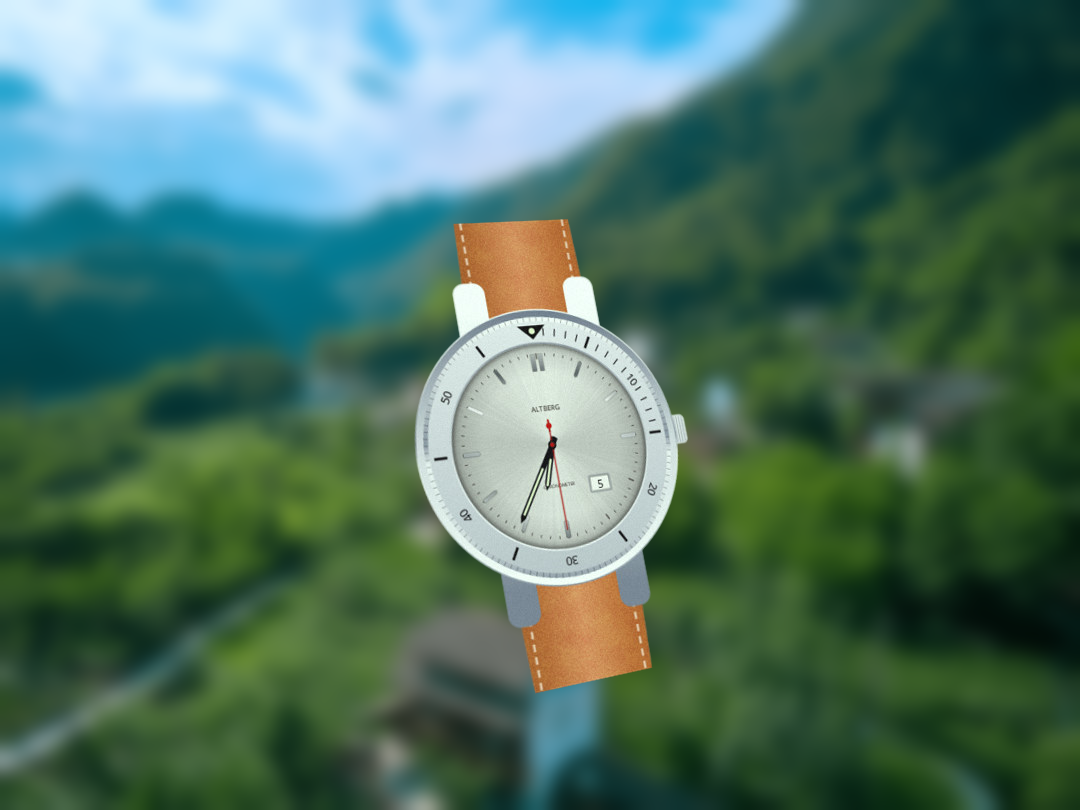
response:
h=6 m=35 s=30
